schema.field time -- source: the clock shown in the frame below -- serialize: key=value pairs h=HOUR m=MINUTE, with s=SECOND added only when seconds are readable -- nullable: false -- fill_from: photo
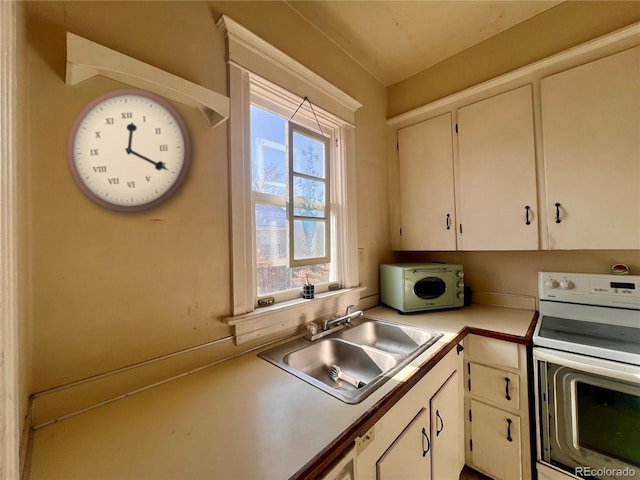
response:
h=12 m=20
